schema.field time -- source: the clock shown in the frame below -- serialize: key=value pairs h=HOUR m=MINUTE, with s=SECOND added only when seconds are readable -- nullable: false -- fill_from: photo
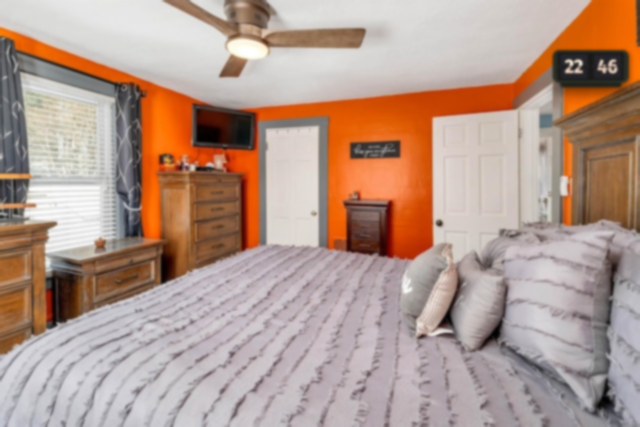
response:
h=22 m=46
